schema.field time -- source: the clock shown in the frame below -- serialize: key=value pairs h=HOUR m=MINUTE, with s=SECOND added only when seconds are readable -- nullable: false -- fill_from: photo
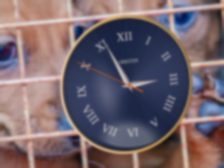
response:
h=2 m=55 s=50
